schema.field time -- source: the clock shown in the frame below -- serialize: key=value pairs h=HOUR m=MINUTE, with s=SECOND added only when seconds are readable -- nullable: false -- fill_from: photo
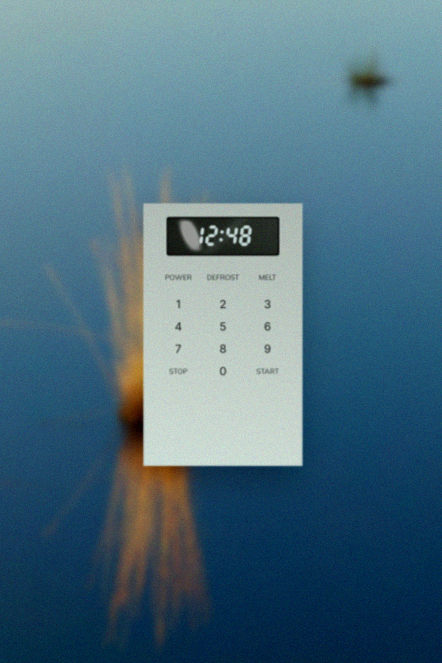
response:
h=12 m=48
